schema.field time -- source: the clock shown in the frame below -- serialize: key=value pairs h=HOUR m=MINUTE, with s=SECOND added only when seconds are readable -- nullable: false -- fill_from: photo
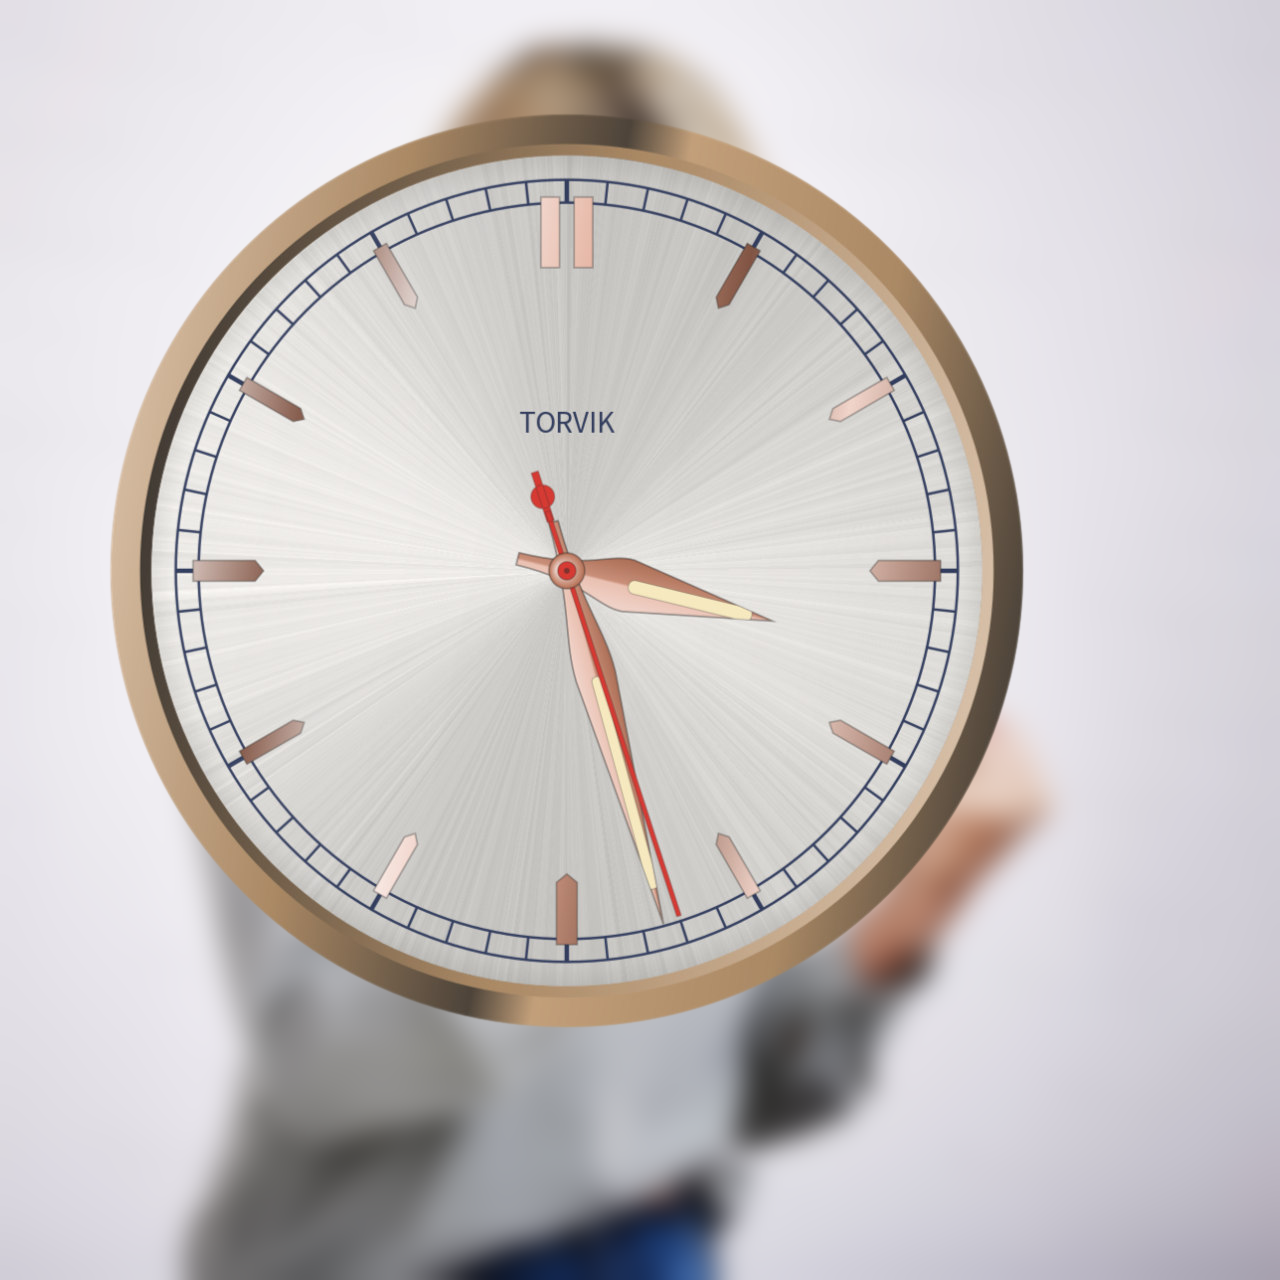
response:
h=3 m=27 s=27
